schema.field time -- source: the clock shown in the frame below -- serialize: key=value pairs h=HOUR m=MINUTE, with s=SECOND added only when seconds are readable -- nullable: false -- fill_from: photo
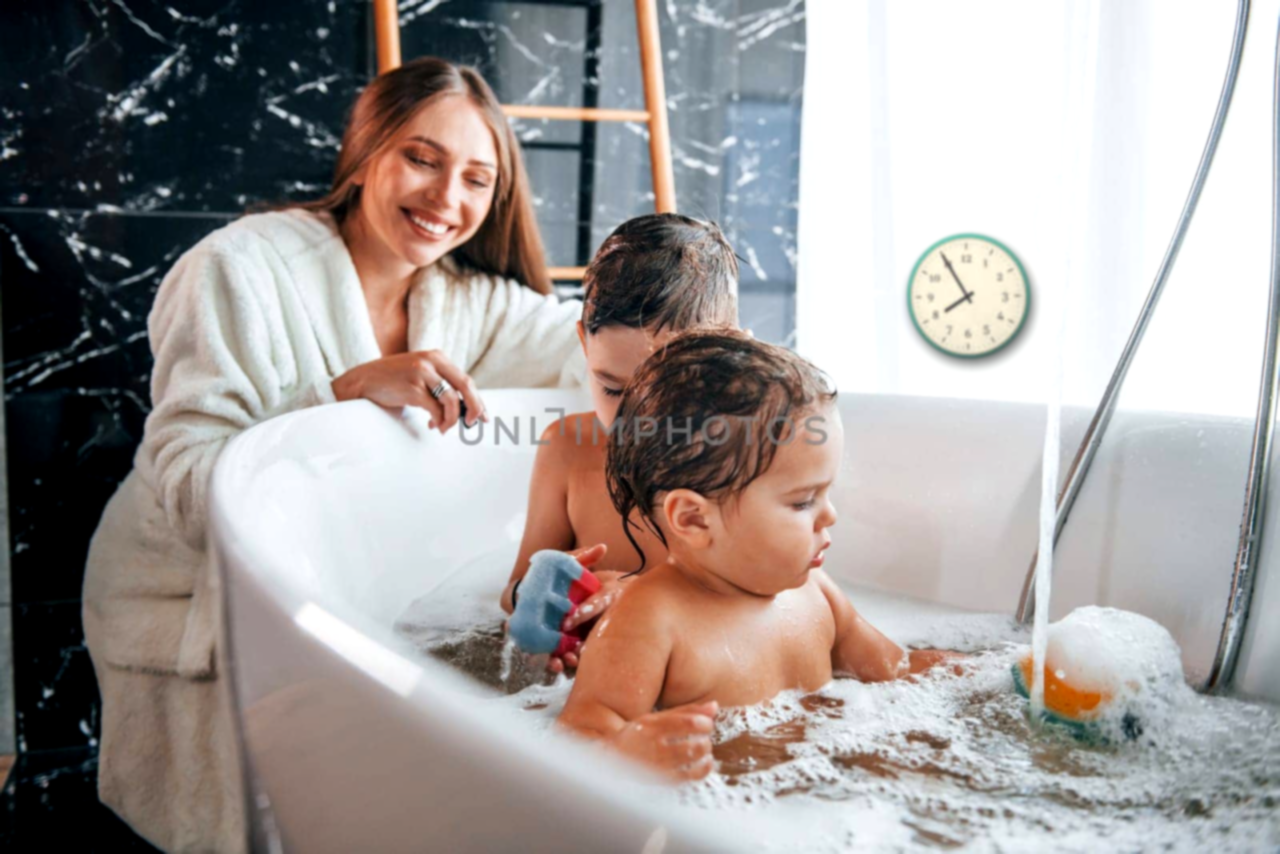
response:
h=7 m=55
